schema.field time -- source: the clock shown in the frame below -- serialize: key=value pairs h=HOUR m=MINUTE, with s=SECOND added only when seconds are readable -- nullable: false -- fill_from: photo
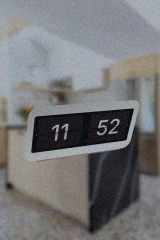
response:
h=11 m=52
